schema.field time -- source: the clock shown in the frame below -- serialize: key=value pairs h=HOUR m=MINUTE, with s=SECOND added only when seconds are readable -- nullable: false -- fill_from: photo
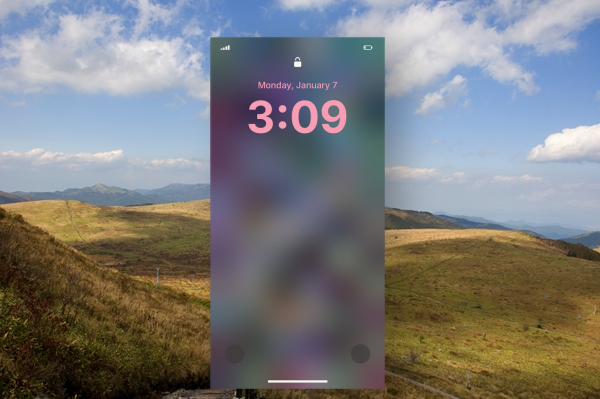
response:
h=3 m=9
